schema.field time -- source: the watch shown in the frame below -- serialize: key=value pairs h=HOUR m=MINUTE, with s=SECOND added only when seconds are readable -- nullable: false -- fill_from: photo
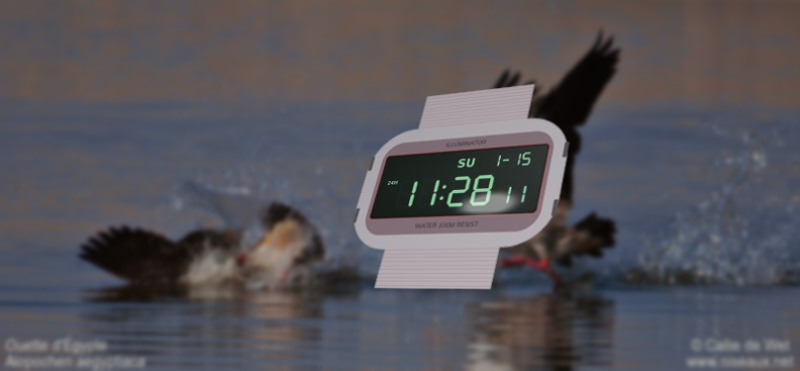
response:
h=11 m=28 s=11
